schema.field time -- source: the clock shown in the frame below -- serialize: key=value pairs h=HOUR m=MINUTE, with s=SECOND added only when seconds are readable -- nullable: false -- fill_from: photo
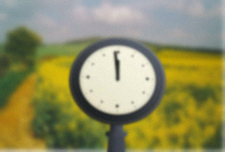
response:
h=11 m=59
